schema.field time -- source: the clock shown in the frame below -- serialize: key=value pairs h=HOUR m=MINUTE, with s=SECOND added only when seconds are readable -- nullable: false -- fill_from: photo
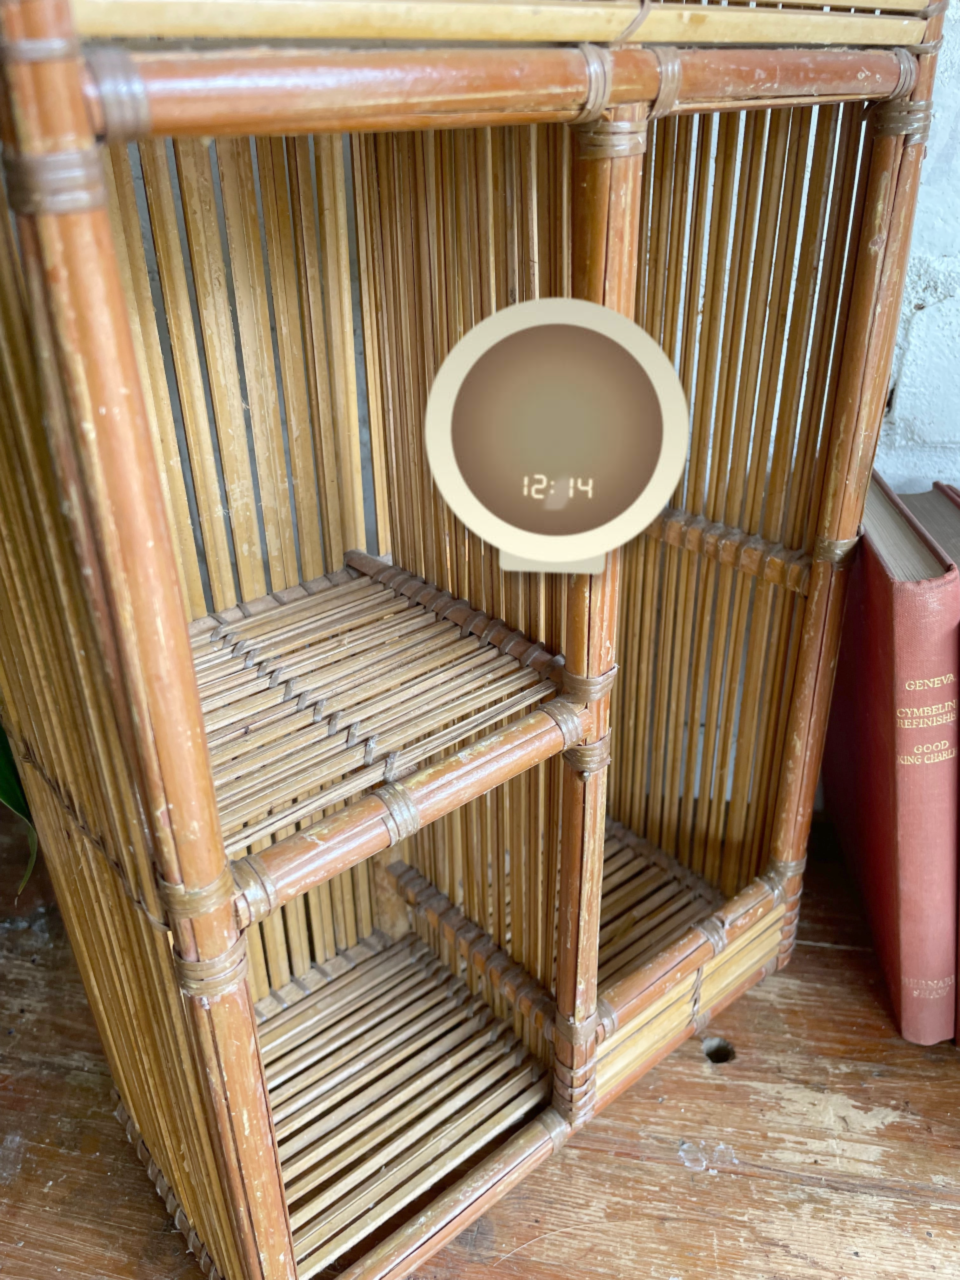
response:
h=12 m=14
